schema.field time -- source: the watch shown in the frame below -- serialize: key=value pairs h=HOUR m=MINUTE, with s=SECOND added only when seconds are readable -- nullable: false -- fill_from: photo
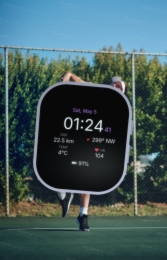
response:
h=1 m=24
